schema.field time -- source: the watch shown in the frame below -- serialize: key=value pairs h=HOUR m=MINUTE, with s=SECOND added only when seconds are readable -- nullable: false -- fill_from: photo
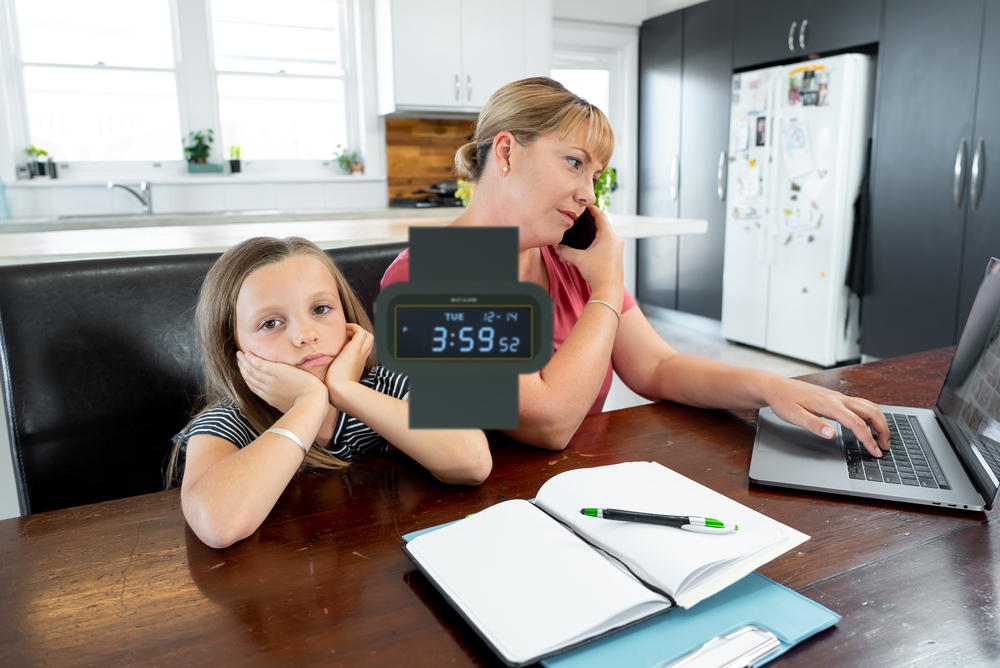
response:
h=3 m=59 s=52
